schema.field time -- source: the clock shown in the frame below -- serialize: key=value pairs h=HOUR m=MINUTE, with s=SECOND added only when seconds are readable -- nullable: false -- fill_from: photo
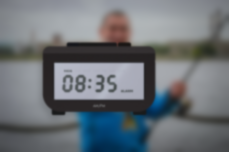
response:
h=8 m=35
